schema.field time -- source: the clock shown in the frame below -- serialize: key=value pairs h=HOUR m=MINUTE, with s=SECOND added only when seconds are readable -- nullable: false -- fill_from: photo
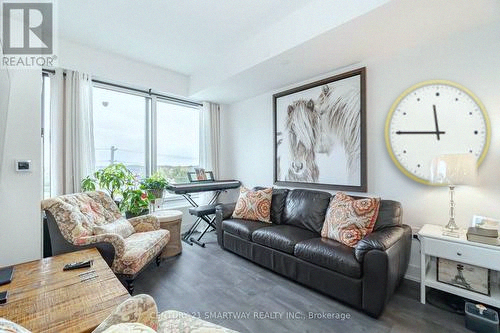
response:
h=11 m=45
